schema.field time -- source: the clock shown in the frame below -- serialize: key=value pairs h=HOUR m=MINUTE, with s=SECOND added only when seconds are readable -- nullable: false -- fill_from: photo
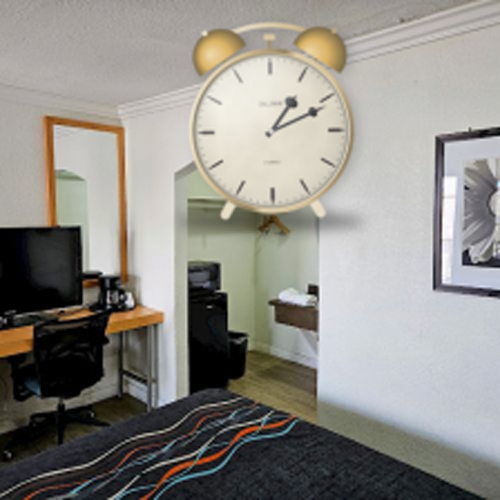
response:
h=1 m=11
